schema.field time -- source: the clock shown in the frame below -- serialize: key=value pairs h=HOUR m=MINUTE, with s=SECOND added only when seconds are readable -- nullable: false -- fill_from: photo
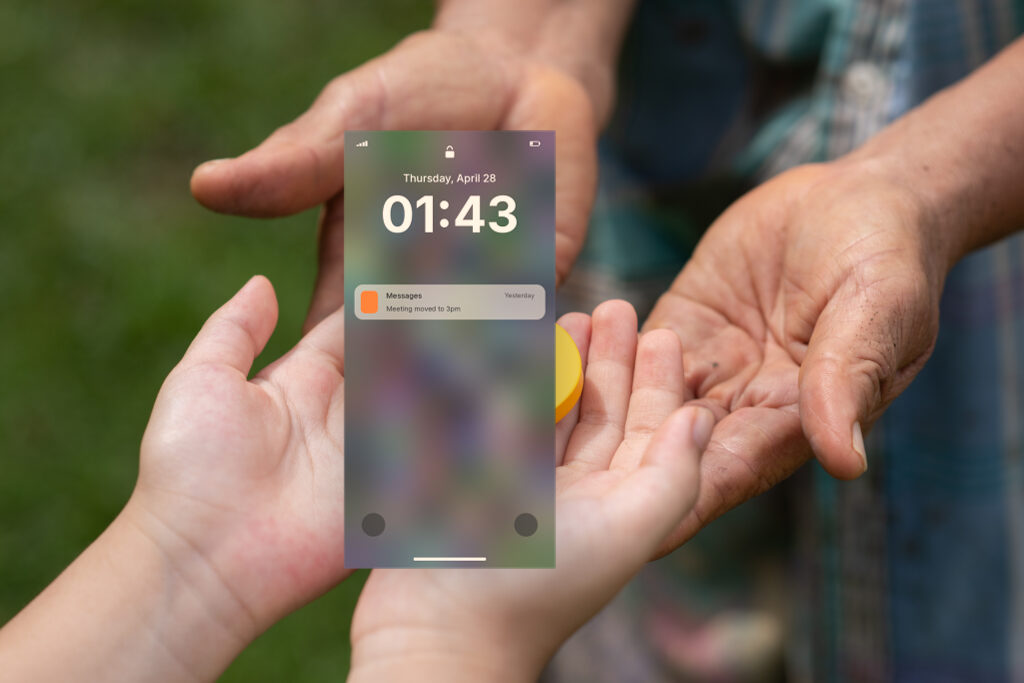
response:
h=1 m=43
